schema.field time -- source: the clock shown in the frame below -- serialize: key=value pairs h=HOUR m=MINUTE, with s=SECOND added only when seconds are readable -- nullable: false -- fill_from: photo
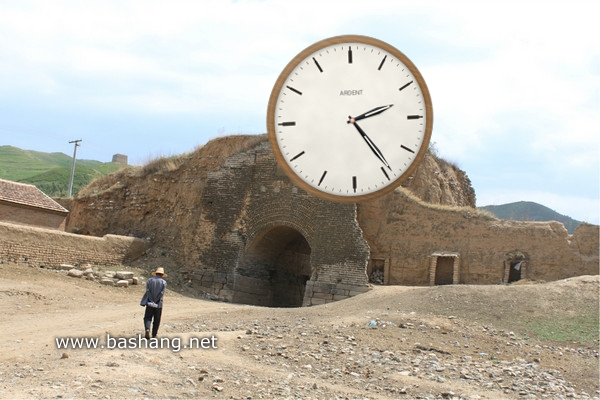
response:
h=2 m=24
